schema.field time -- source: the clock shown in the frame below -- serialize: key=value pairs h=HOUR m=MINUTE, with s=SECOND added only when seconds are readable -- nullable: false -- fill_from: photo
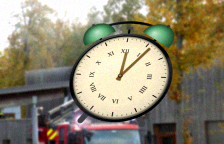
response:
h=12 m=6
